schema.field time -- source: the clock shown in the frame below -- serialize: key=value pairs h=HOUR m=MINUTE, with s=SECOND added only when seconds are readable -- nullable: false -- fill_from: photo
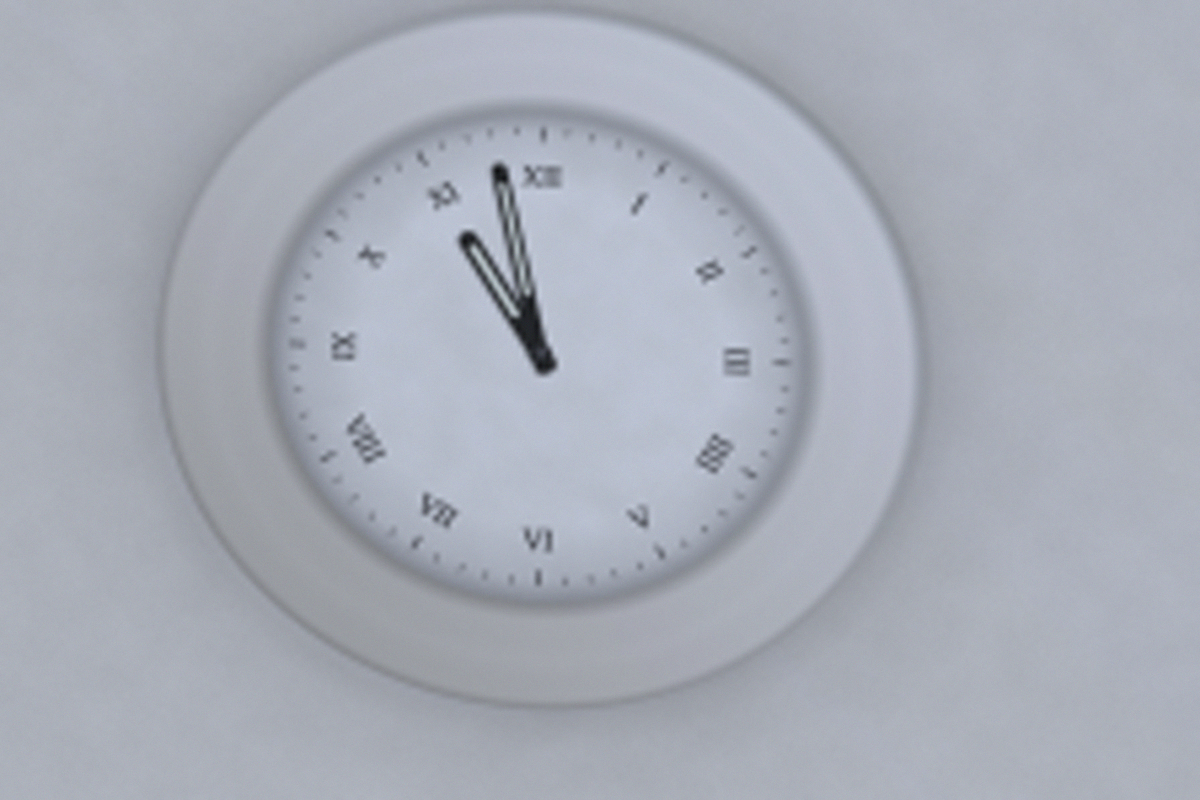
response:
h=10 m=58
